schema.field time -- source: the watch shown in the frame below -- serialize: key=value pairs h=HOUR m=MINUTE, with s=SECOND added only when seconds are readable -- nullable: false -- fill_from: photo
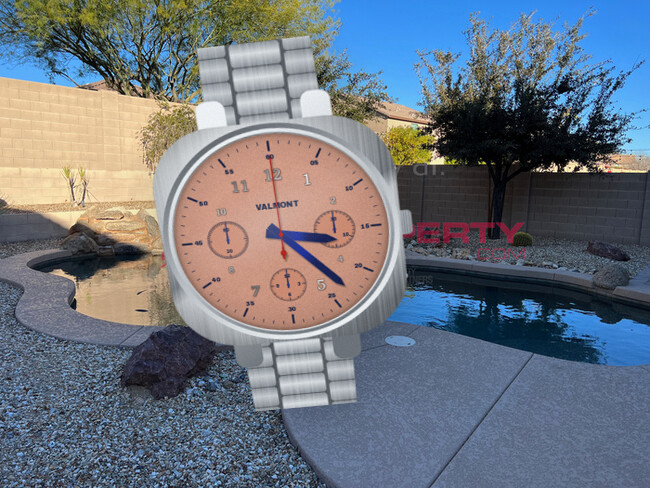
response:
h=3 m=23
